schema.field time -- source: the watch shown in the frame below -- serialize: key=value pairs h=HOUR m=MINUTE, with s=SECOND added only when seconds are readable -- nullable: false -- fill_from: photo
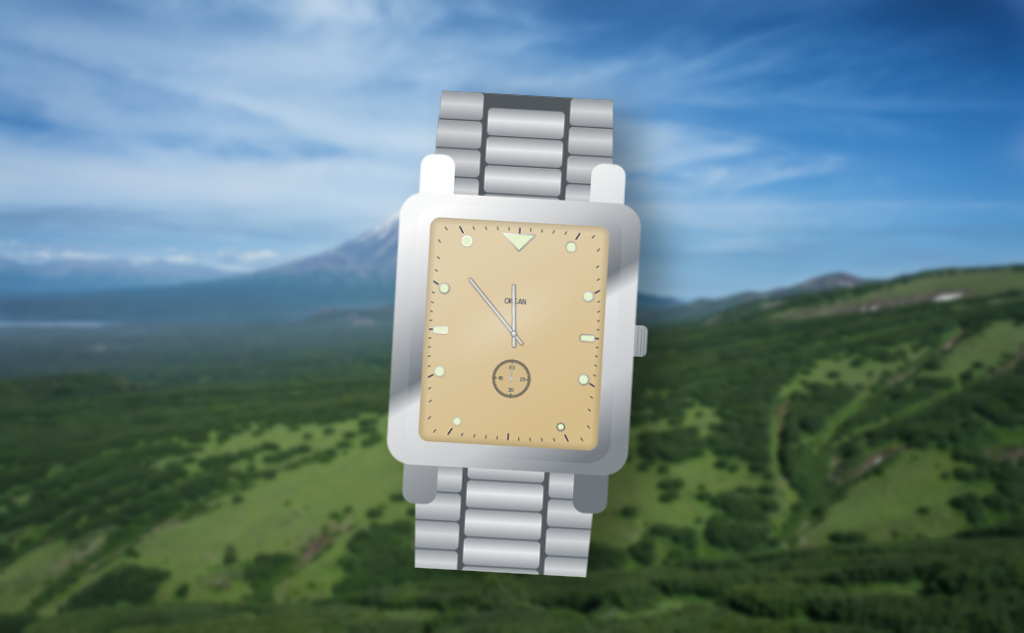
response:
h=11 m=53
